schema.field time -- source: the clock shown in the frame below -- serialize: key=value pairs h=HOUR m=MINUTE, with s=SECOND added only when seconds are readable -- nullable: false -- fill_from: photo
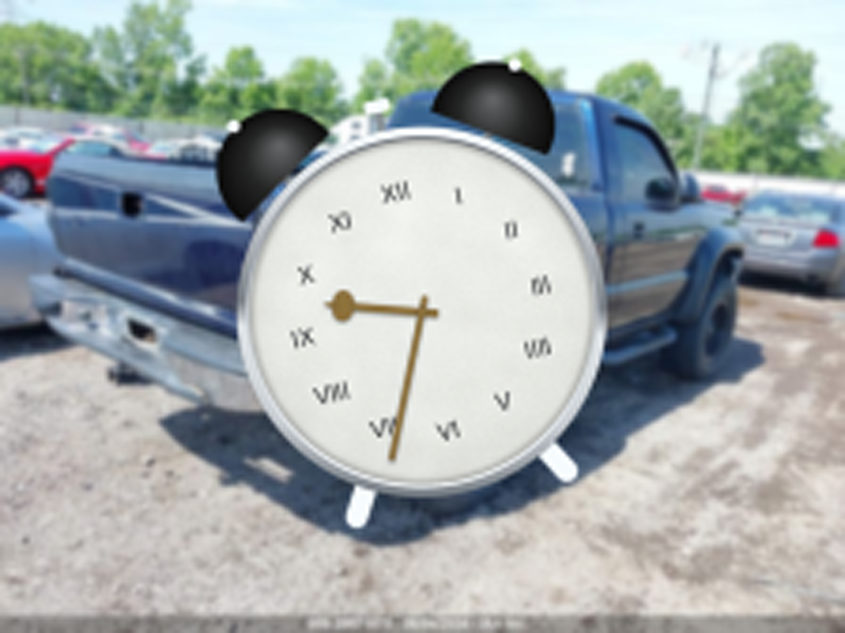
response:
h=9 m=34
